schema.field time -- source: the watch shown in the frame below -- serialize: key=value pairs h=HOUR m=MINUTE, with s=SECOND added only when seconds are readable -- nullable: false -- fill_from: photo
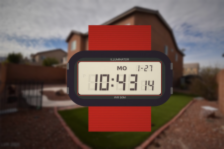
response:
h=10 m=43 s=14
